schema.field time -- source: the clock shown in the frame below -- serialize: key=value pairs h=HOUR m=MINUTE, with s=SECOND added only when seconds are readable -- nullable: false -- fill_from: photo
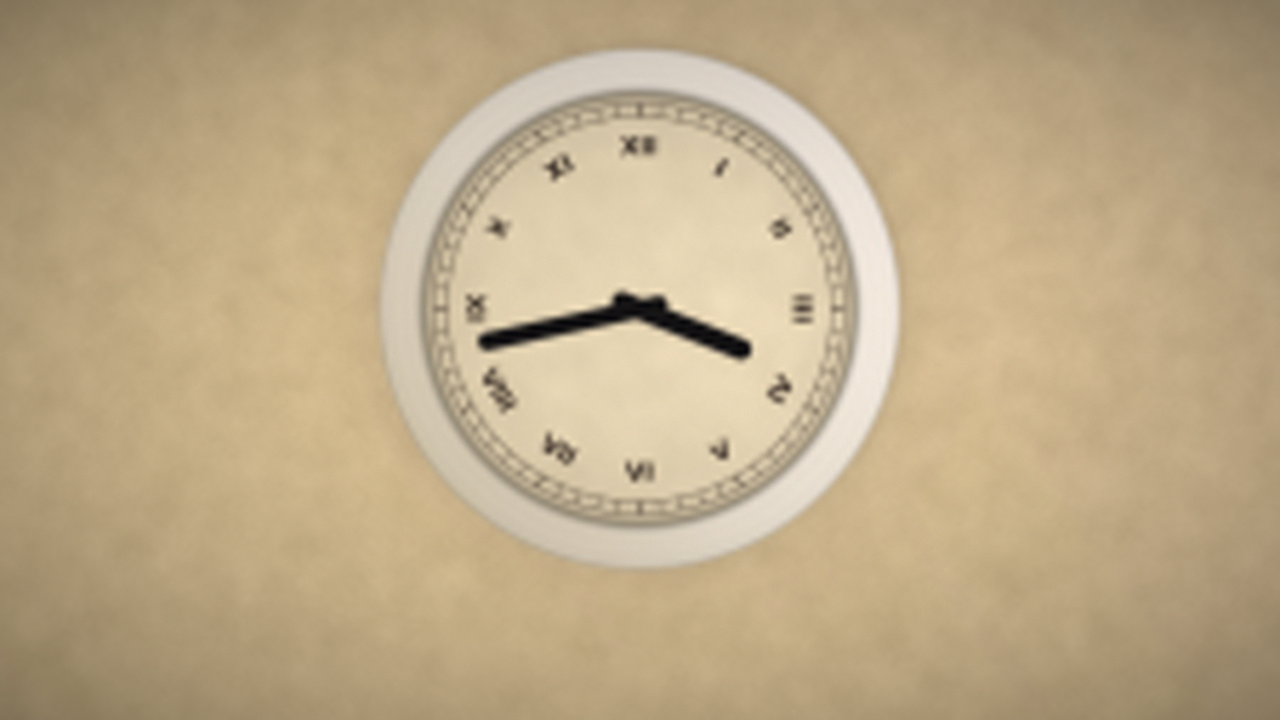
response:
h=3 m=43
